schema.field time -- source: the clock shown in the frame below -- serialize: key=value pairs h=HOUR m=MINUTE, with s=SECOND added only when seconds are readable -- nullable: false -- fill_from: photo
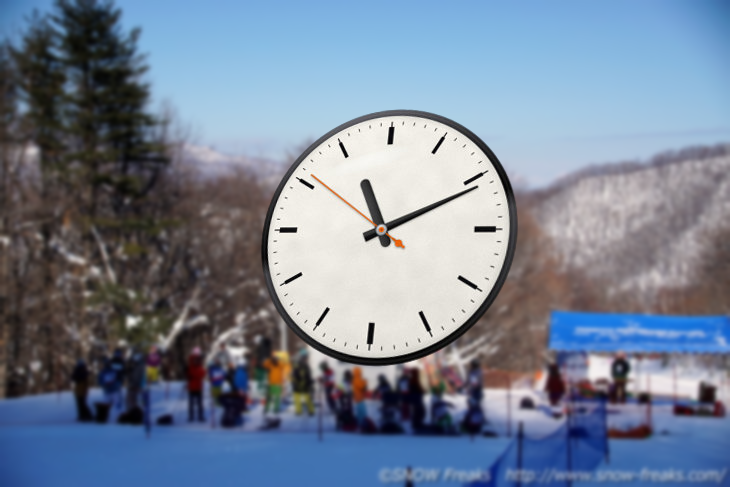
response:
h=11 m=10 s=51
